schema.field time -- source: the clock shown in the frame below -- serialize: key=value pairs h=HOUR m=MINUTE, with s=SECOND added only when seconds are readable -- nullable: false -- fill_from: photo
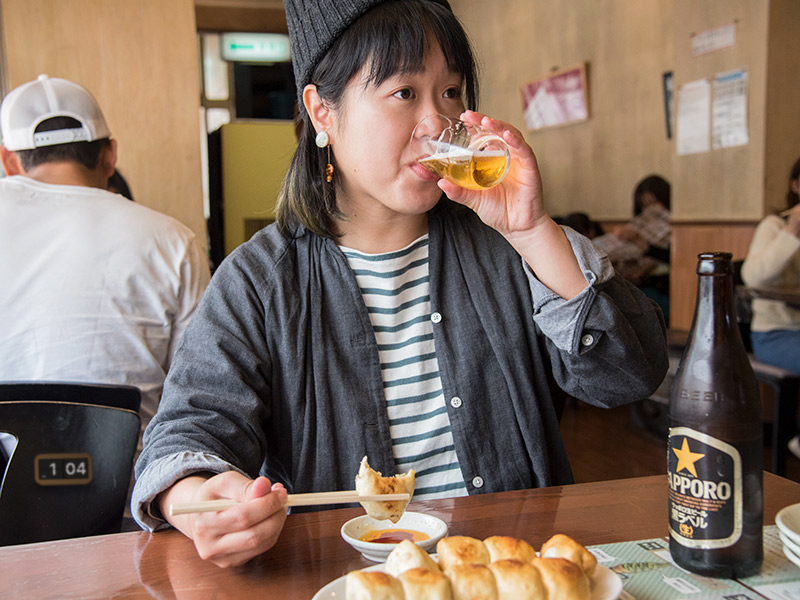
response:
h=1 m=4
